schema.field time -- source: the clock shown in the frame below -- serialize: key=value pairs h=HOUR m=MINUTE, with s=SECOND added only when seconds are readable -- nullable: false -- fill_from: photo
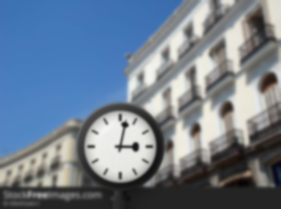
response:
h=3 m=2
